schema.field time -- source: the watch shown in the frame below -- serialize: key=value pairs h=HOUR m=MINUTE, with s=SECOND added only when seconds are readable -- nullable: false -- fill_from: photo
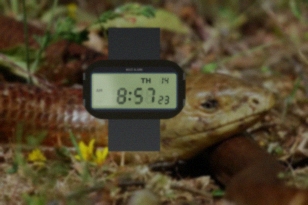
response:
h=8 m=57
